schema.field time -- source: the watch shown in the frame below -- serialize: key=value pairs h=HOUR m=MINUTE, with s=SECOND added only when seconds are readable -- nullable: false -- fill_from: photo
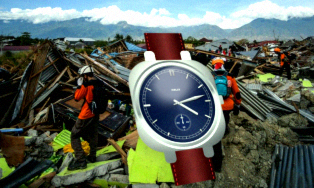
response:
h=4 m=13
